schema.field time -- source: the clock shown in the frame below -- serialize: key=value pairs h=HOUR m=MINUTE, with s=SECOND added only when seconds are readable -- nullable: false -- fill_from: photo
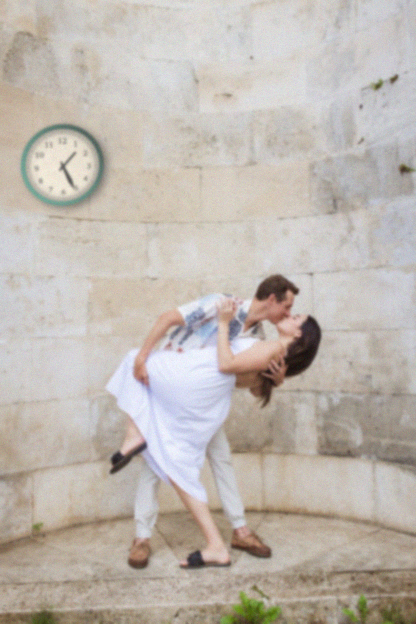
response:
h=1 m=26
